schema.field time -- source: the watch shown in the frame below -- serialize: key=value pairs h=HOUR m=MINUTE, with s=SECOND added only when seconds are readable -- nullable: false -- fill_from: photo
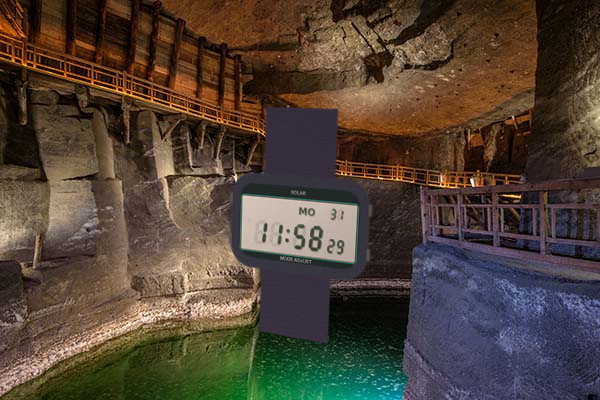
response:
h=11 m=58 s=29
